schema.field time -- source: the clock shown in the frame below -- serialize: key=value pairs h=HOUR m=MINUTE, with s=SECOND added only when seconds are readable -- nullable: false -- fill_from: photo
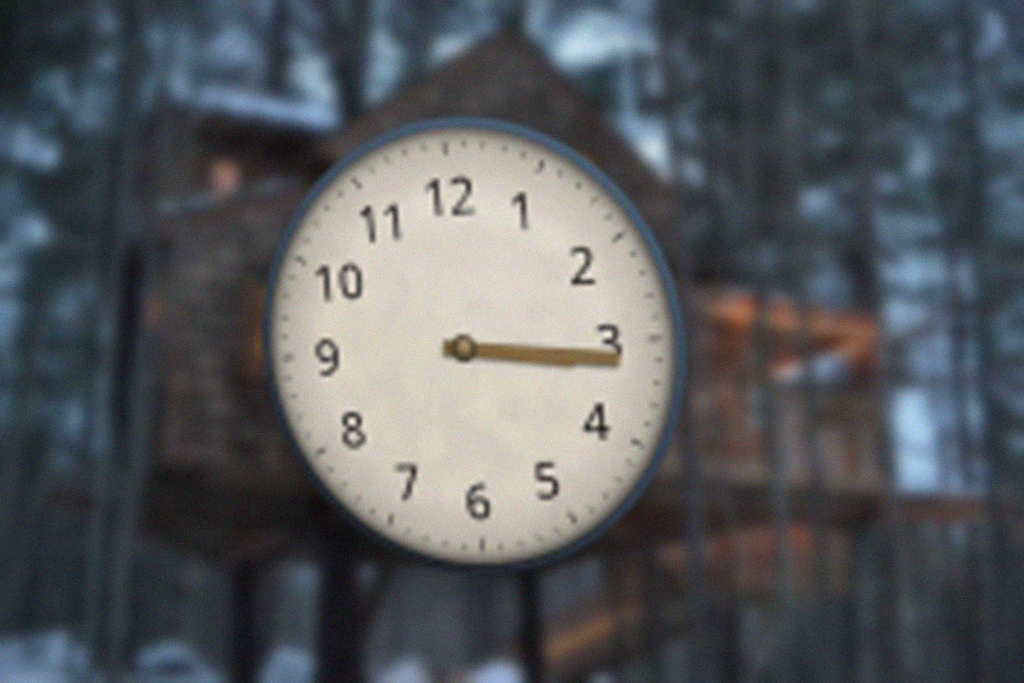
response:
h=3 m=16
